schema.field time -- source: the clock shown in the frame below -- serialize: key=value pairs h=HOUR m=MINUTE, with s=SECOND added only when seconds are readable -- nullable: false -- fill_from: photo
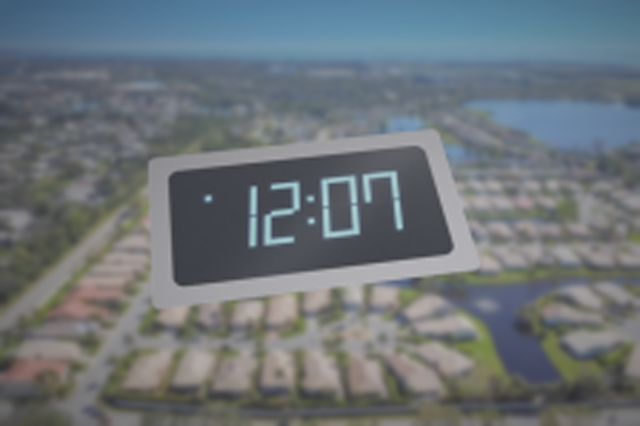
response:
h=12 m=7
